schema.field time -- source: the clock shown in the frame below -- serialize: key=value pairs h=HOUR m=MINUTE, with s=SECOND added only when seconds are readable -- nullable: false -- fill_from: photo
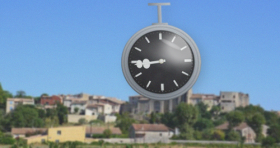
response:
h=8 m=44
